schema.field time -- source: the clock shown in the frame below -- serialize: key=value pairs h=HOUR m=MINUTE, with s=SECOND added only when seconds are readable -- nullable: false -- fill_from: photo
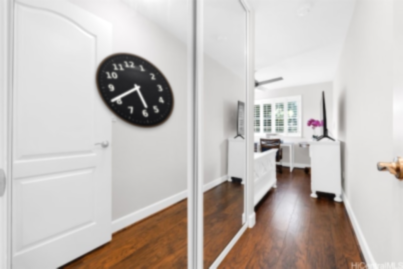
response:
h=5 m=41
